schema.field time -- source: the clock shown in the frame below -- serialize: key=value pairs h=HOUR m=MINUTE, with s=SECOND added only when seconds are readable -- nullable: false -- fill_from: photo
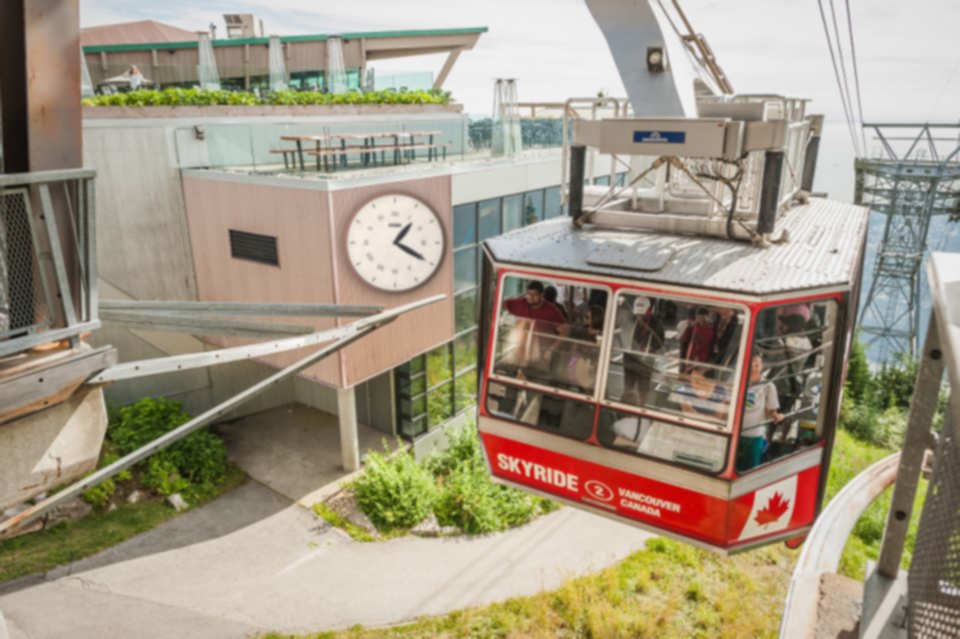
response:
h=1 m=20
